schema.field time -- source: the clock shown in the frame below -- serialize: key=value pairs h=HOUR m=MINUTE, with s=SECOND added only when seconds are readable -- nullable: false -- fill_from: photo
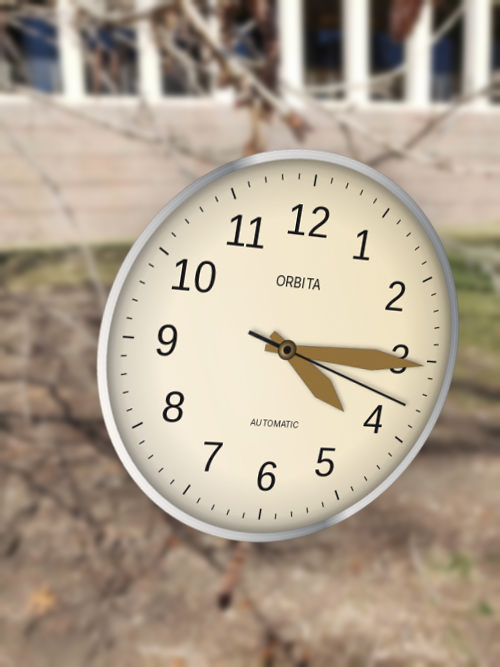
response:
h=4 m=15 s=18
